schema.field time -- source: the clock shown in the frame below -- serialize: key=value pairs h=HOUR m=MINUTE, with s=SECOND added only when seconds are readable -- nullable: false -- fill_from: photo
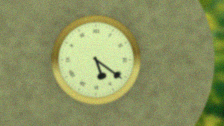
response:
h=5 m=21
